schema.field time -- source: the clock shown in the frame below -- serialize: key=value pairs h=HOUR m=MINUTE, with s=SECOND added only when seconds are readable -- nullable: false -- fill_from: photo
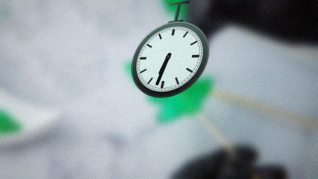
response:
h=6 m=32
